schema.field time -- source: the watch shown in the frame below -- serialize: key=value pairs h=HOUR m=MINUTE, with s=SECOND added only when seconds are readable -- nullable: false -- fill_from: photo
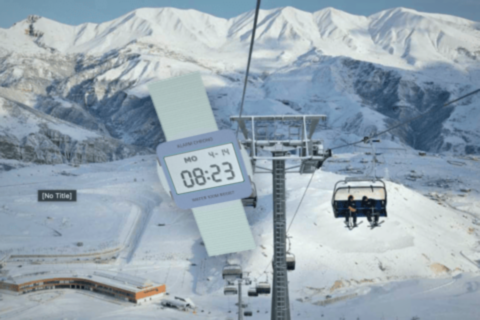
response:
h=8 m=23
